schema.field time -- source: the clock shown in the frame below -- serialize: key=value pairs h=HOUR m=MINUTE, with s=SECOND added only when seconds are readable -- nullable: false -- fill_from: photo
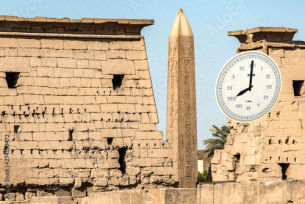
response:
h=8 m=0
